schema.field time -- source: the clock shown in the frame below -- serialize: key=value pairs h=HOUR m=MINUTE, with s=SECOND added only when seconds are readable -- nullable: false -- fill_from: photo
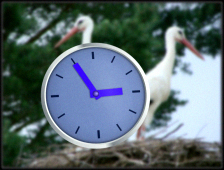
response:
h=2 m=55
